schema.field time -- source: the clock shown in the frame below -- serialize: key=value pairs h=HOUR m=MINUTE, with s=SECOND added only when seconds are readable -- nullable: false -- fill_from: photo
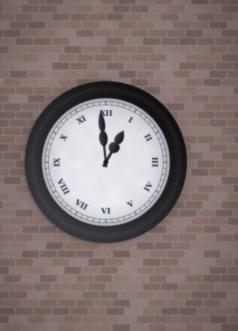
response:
h=12 m=59
